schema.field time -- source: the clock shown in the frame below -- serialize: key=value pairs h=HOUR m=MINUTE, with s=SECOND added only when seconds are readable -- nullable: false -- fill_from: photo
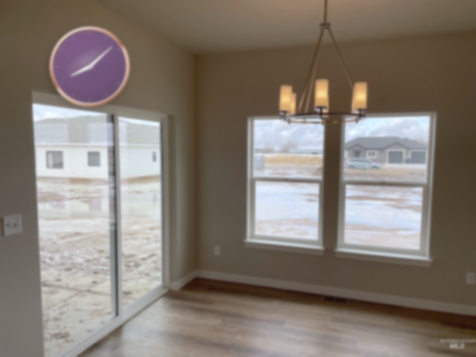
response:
h=8 m=8
